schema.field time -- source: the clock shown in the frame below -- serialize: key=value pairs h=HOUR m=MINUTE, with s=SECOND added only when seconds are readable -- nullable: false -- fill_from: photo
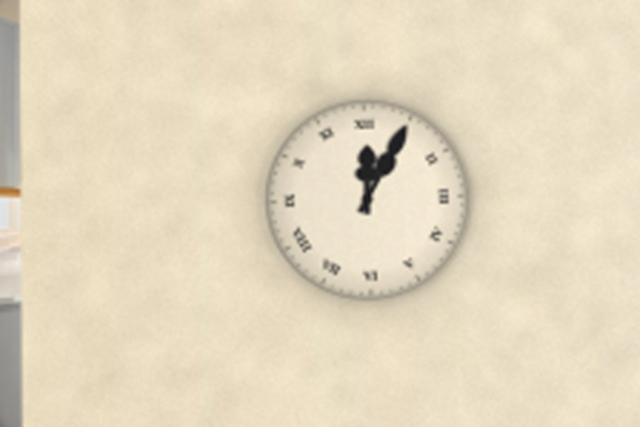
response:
h=12 m=5
